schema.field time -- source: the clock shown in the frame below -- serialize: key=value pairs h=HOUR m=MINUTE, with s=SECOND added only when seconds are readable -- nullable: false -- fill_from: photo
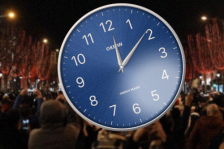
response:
h=12 m=9
